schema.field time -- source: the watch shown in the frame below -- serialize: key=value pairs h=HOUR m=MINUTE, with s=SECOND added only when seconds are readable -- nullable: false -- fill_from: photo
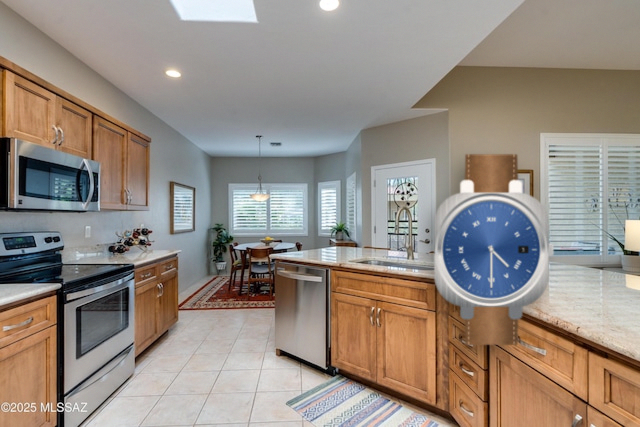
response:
h=4 m=30
